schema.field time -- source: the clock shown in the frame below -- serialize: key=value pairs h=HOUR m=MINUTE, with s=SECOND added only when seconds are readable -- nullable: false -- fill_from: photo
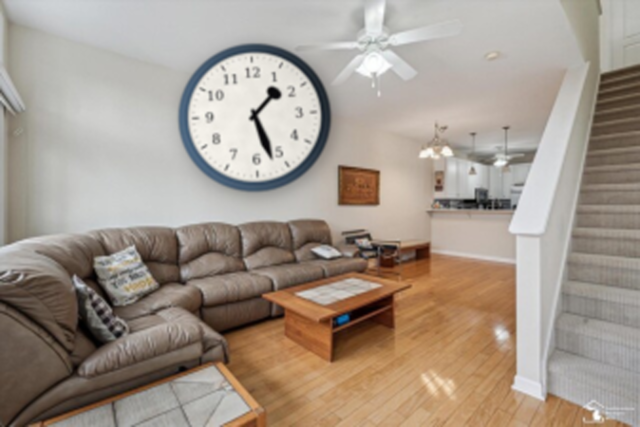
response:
h=1 m=27
